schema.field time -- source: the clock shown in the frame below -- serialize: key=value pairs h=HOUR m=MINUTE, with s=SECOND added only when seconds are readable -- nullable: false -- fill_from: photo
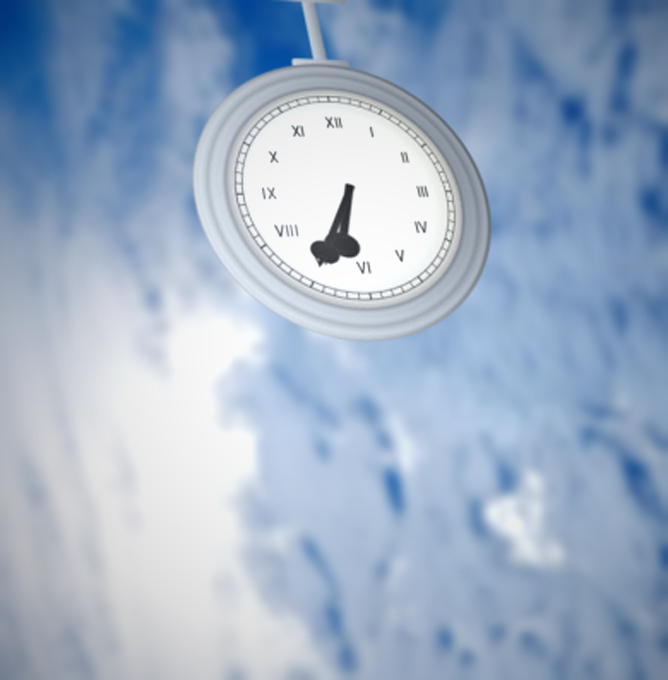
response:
h=6 m=35
